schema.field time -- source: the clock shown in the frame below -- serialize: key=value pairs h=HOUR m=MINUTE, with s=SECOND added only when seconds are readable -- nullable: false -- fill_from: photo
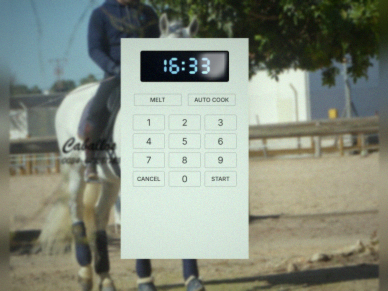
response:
h=16 m=33
